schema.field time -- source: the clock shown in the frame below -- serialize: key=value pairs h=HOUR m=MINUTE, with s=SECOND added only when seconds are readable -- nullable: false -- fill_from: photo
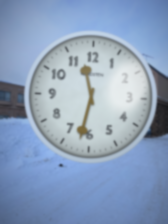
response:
h=11 m=32
